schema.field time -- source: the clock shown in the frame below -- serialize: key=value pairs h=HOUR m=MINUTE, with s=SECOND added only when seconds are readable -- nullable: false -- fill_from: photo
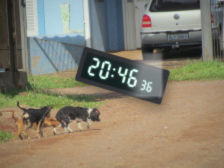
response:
h=20 m=46 s=36
